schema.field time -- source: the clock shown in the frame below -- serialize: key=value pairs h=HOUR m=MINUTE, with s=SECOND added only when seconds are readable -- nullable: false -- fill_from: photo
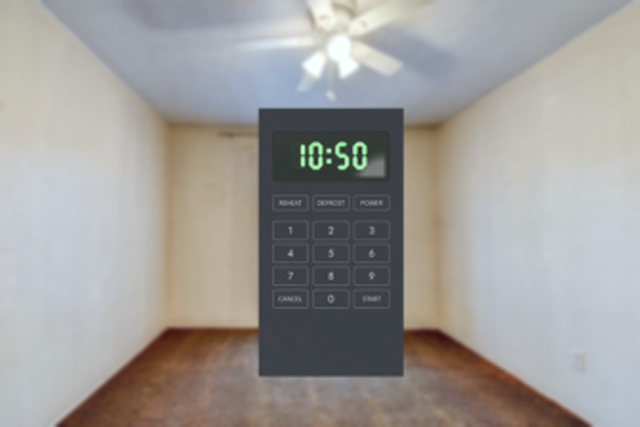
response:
h=10 m=50
